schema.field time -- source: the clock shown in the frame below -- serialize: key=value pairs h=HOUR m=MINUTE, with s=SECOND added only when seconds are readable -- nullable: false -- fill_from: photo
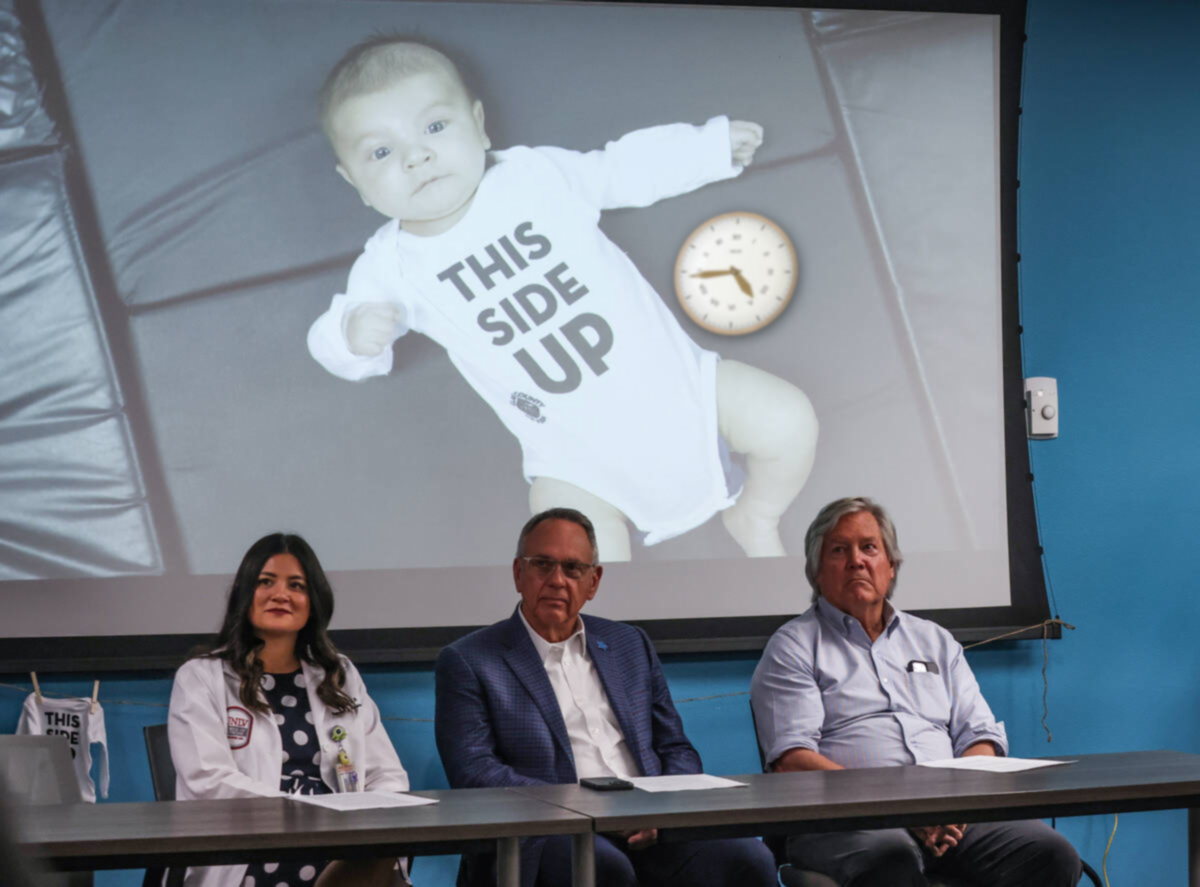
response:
h=4 m=44
